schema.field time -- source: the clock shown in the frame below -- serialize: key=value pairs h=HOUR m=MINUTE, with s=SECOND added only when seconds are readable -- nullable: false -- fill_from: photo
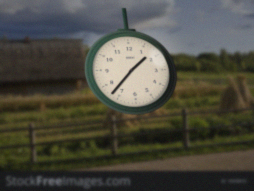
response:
h=1 m=37
